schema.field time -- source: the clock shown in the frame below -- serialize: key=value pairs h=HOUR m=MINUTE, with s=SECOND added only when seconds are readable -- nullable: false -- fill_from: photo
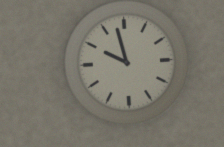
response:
h=9 m=58
